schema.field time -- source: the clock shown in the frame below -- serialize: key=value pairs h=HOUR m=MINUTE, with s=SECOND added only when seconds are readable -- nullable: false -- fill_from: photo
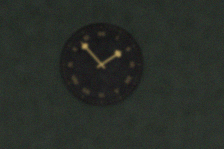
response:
h=1 m=53
